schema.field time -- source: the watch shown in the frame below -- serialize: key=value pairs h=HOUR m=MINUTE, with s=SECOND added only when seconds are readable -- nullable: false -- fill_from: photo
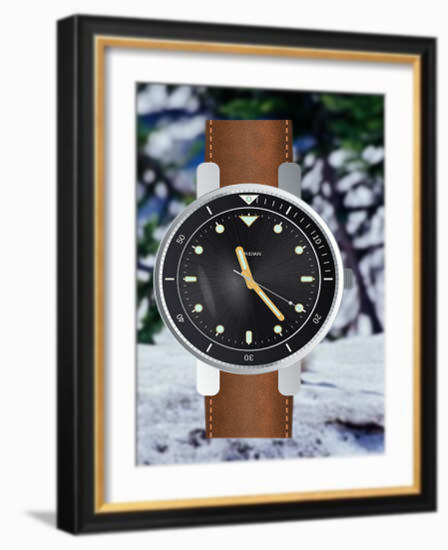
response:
h=11 m=23 s=20
